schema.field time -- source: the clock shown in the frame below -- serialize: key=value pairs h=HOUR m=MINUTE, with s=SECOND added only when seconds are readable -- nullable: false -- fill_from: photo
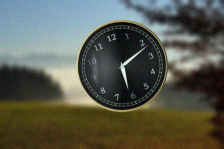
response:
h=6 m=12
